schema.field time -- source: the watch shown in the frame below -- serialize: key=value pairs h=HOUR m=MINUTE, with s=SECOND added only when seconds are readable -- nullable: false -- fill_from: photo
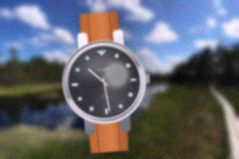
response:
h=10 m=29
